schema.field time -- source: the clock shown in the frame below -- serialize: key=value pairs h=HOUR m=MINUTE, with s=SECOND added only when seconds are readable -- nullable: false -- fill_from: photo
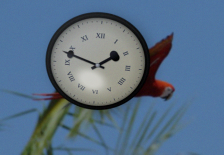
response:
h=1 m=48
